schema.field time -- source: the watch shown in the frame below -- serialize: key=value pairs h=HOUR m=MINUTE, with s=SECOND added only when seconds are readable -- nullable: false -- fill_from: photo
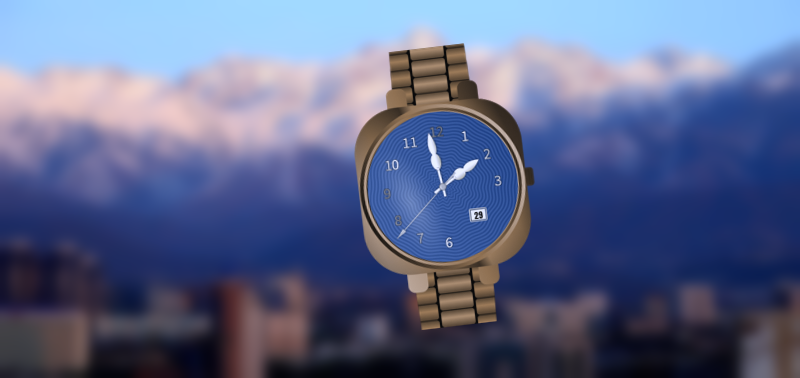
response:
h=1 m=58 s=38
